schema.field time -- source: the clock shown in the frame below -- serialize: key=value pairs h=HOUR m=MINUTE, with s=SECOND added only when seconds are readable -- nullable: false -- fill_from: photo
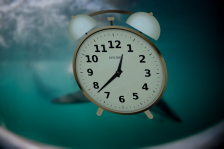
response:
h=12 m=38
